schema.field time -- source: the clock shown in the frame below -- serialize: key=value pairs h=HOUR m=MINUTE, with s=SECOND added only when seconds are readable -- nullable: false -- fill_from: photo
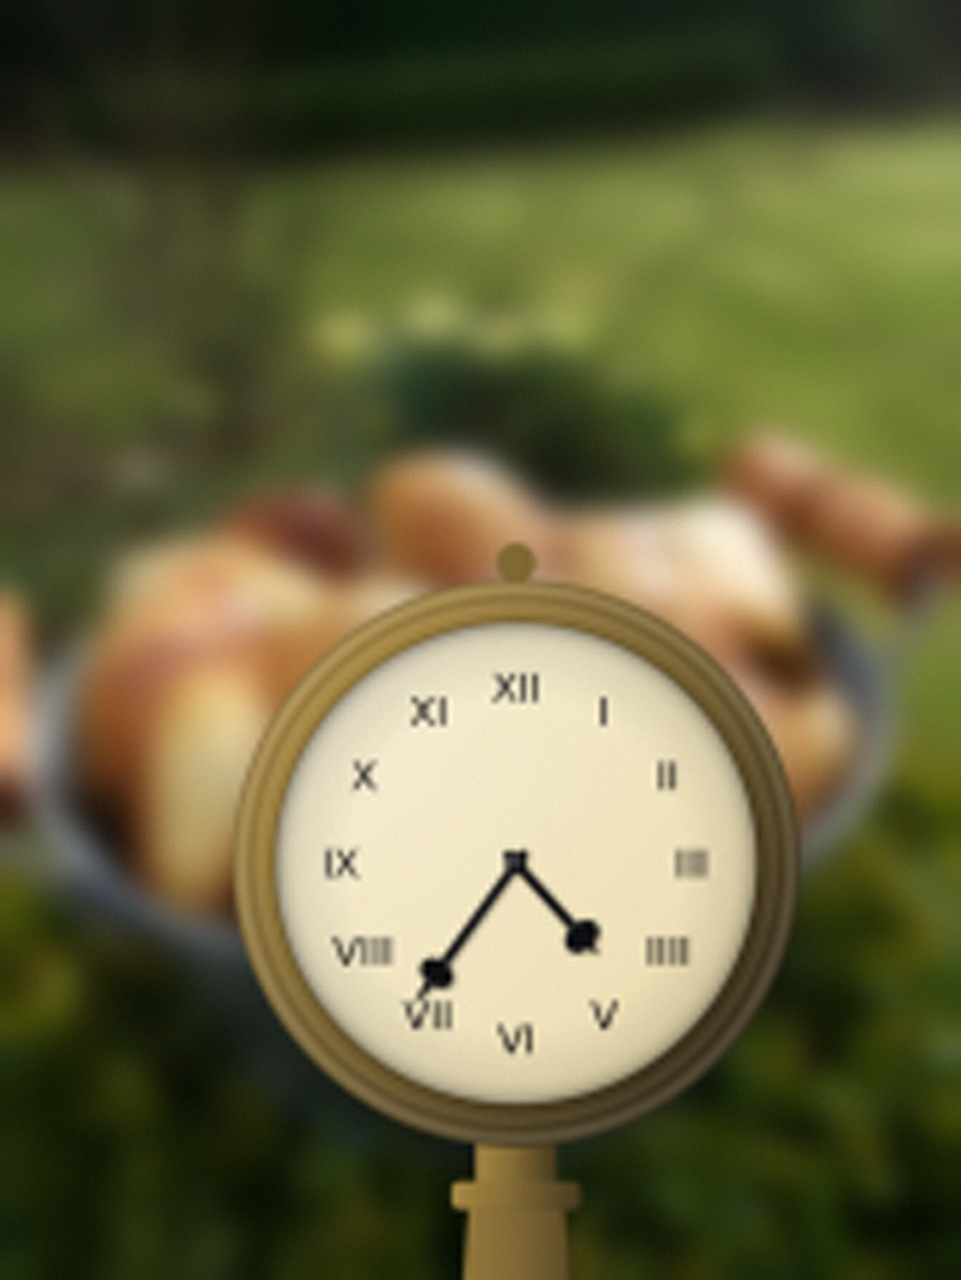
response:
h=4 m=36
